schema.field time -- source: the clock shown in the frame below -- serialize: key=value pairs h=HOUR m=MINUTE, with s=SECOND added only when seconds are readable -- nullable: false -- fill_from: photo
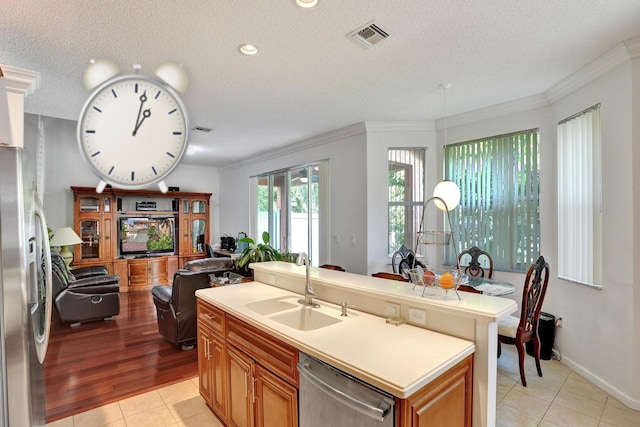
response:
h=1 m=2
